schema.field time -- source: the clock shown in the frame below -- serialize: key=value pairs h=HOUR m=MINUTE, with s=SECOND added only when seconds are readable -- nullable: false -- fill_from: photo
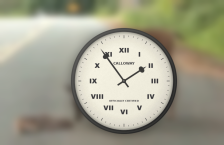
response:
h=1 m=54
